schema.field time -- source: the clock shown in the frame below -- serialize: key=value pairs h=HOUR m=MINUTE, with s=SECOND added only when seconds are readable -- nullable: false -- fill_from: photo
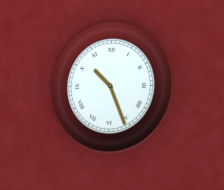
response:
h=10 m=26
